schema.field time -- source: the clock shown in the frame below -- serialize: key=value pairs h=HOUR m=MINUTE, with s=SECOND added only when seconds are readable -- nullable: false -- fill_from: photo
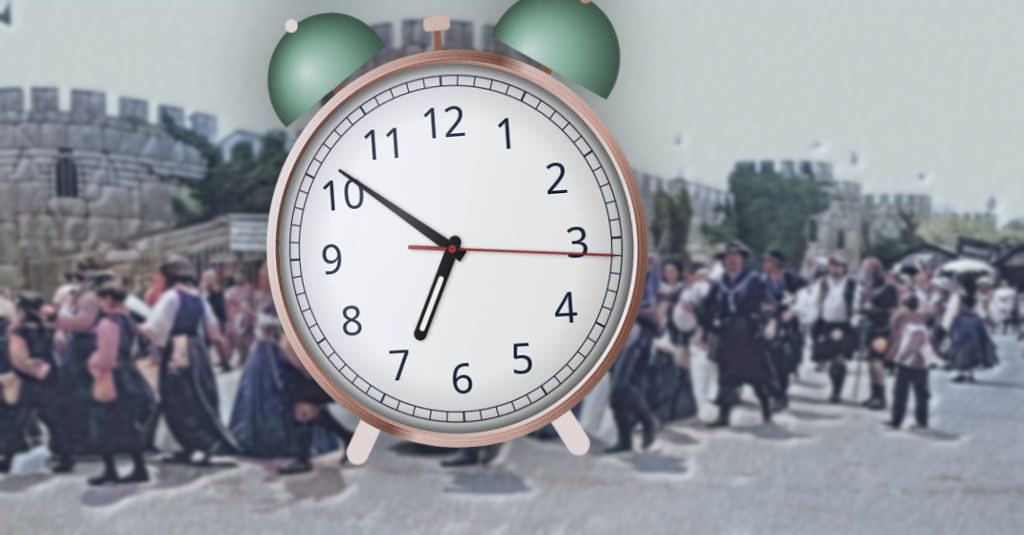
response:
h=6 m=51 s=16
